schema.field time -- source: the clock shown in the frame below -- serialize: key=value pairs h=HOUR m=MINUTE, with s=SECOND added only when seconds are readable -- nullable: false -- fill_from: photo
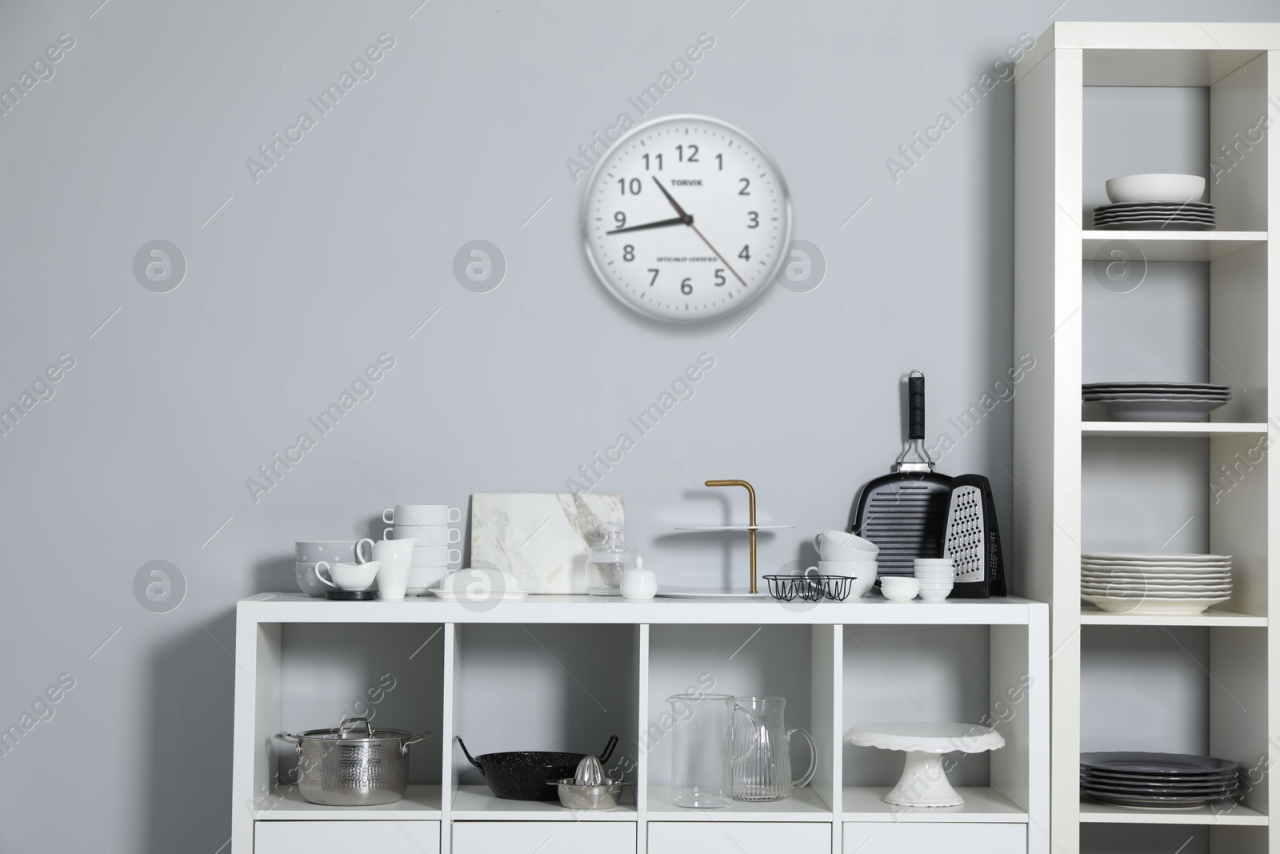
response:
h=10 m=43 s=23
